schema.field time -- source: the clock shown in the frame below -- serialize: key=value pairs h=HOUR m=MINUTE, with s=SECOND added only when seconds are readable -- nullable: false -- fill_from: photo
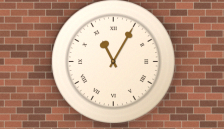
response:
h=11 m=5
